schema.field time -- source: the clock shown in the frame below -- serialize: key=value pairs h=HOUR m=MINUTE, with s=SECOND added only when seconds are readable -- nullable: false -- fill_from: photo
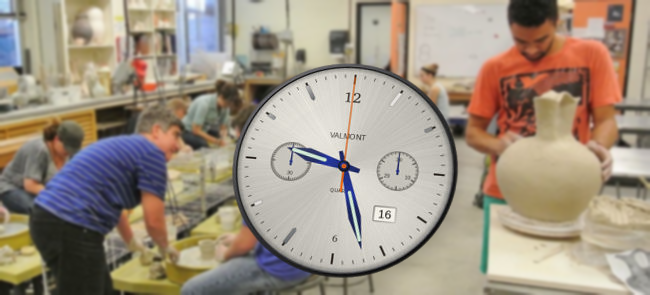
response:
h=9 m=27
